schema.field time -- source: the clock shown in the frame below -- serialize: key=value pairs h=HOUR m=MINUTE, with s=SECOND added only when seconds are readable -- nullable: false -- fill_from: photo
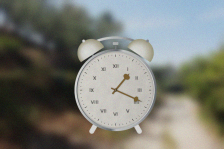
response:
h=1 m=19
